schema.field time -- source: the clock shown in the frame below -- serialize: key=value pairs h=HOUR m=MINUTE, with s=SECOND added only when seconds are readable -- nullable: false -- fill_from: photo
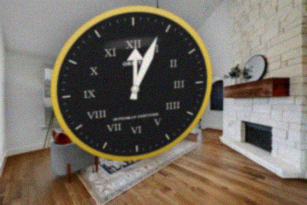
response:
h=12 m=4
